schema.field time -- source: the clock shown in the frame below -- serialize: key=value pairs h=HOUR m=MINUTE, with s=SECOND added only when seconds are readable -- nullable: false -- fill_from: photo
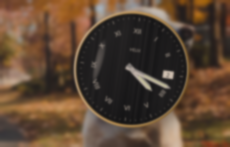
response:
h=4 m=18
